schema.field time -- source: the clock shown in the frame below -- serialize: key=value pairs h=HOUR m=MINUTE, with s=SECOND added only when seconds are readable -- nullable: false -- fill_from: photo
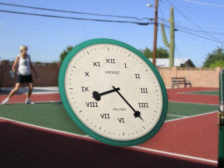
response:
h=8 m=24
